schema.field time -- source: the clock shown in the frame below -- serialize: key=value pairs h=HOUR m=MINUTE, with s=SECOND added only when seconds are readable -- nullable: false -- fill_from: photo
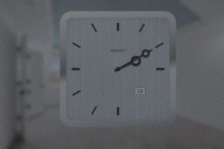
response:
h=2 m=10
